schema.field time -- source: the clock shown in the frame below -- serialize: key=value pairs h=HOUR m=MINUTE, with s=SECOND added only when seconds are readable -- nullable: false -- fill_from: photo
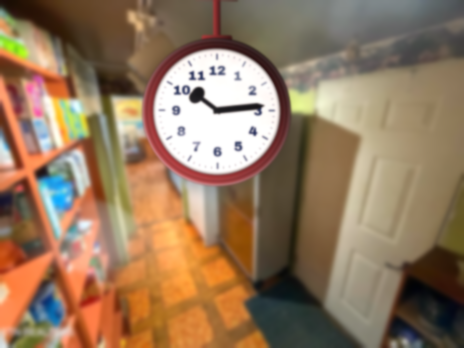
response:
h=10 m=14
